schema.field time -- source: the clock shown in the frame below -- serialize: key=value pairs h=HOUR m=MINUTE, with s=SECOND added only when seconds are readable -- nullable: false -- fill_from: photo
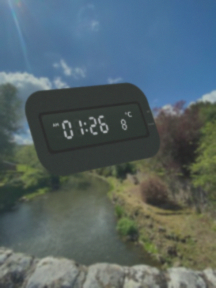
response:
h=1 m=26
